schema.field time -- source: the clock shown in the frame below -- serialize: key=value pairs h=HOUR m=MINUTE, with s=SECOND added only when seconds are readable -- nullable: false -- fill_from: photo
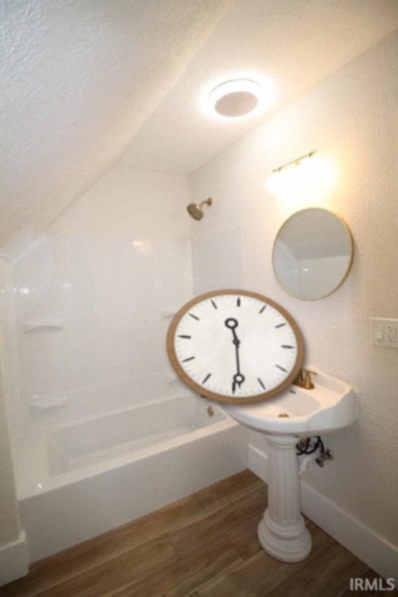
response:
h=11 m=29
